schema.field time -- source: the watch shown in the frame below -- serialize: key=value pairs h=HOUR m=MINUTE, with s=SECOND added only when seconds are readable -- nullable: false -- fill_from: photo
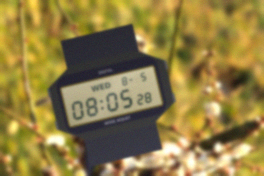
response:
h=8 m=5
